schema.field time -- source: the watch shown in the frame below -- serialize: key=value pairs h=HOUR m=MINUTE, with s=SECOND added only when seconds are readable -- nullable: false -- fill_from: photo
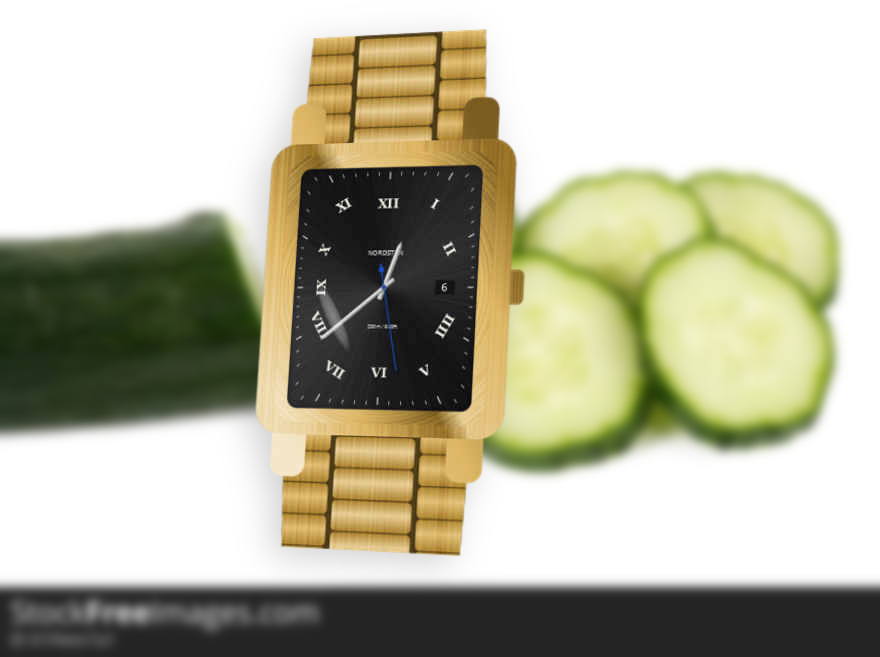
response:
h=12 m=38 s=28
